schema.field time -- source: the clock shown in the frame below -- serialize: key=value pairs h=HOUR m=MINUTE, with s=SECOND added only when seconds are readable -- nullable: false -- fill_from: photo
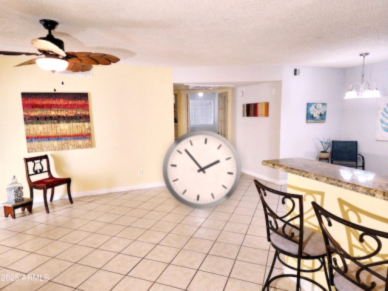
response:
h=1 m=52
